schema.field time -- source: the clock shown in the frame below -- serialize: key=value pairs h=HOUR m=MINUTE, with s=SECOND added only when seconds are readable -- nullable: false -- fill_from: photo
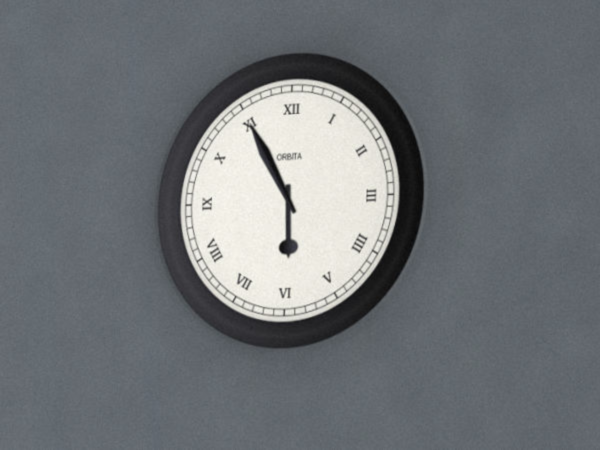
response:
h=5 m=55
